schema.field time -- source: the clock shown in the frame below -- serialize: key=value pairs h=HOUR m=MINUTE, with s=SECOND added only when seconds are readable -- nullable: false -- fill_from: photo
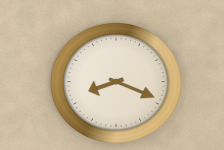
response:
h=8 m=19
